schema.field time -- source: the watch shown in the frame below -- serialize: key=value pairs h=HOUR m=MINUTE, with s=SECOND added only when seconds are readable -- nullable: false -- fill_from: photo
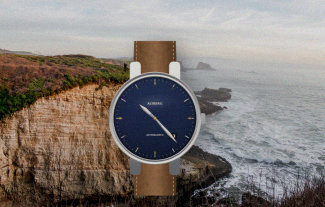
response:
h=10 m=23
